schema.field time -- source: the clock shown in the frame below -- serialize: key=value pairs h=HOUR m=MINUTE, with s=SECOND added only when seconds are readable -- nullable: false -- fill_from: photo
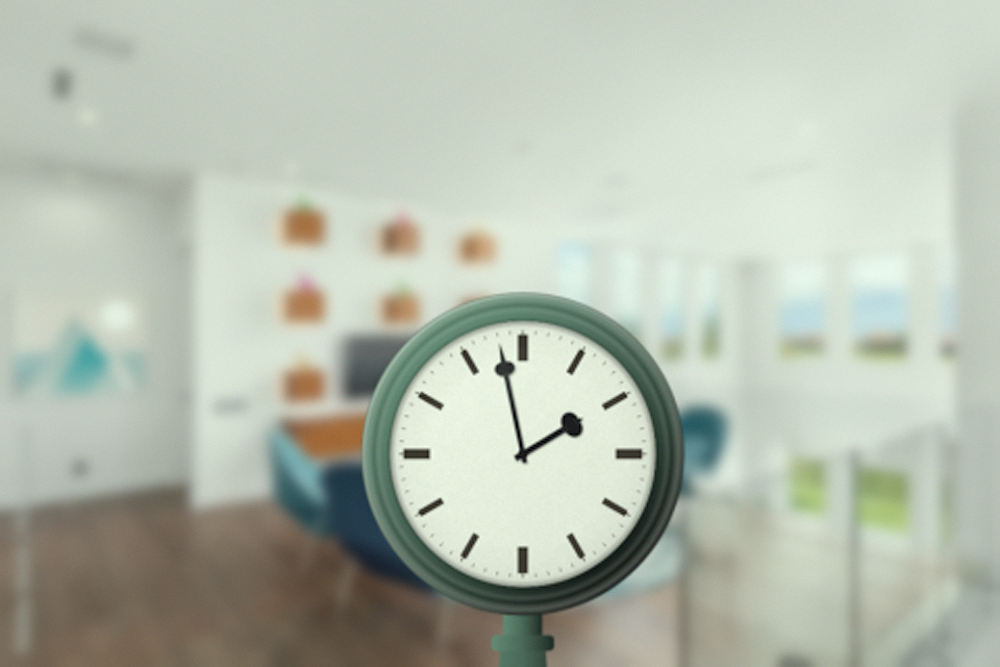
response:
h=1 m=58
